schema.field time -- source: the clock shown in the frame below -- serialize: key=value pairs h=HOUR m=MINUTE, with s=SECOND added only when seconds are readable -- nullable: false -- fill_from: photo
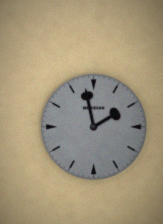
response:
h=1 m=58
